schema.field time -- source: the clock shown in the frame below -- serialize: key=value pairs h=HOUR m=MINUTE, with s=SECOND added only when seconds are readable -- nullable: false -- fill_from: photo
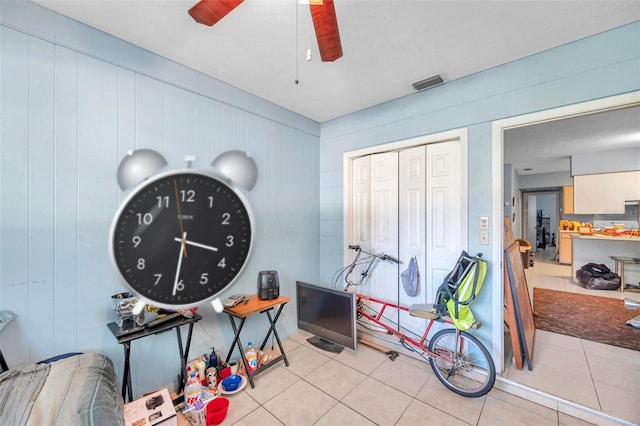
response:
h=3 m=30 s=58
